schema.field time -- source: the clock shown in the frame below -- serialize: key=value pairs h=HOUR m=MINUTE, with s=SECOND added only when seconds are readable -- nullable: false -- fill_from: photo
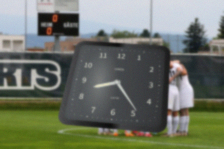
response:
h=8 m=24
